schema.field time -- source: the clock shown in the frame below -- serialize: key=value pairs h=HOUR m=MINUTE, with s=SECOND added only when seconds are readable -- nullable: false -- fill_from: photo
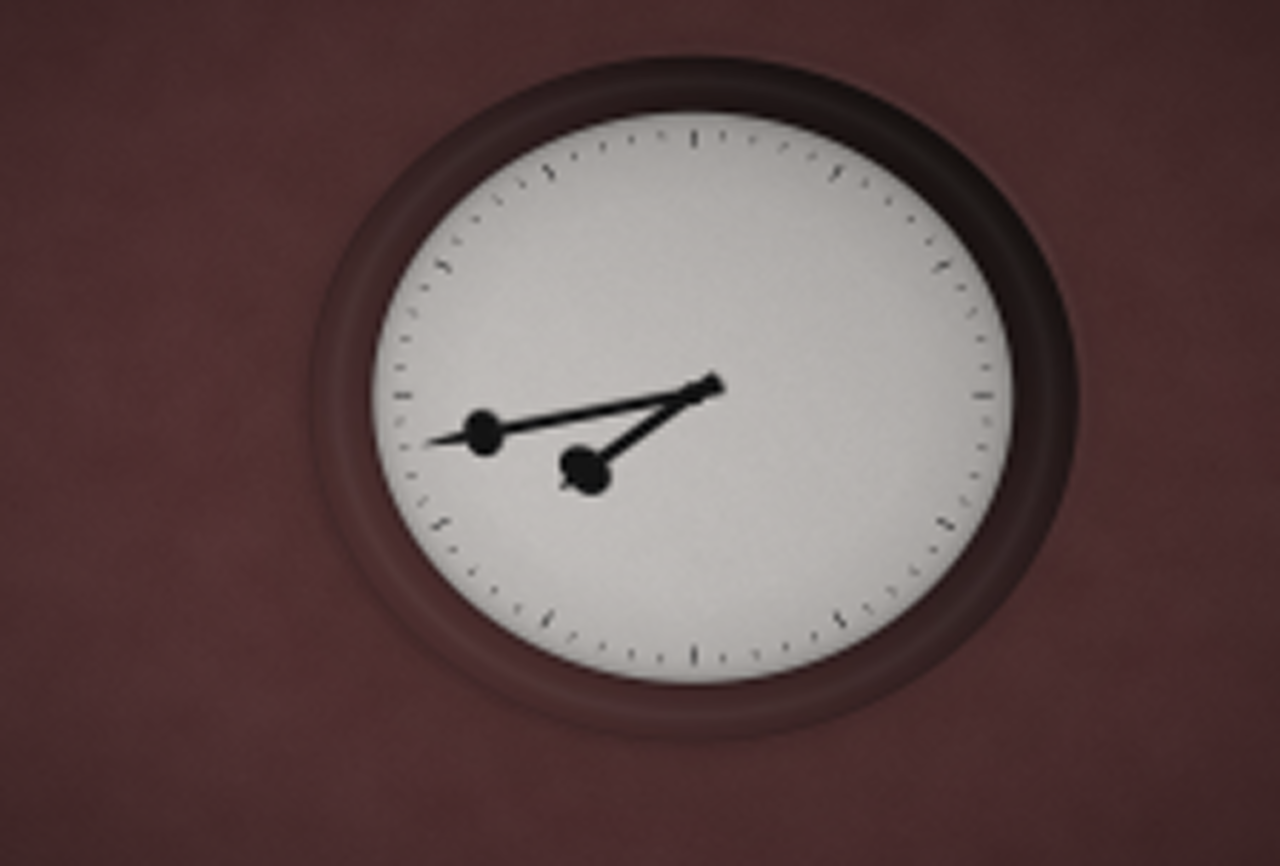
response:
h=7 m=43
